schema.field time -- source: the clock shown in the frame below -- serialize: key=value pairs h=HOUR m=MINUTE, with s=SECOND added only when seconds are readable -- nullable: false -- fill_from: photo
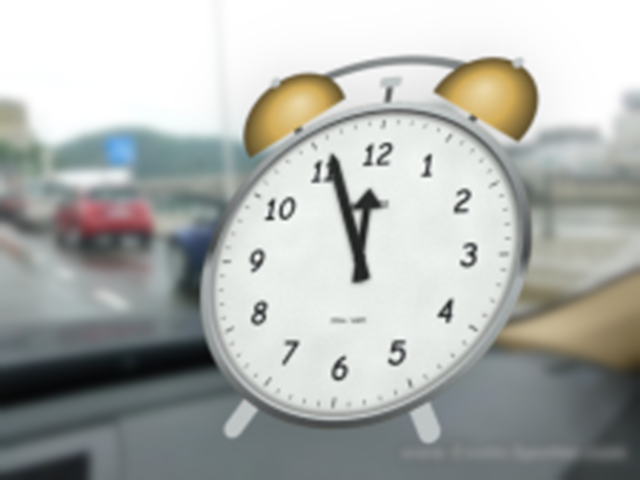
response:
h=11 m=56
